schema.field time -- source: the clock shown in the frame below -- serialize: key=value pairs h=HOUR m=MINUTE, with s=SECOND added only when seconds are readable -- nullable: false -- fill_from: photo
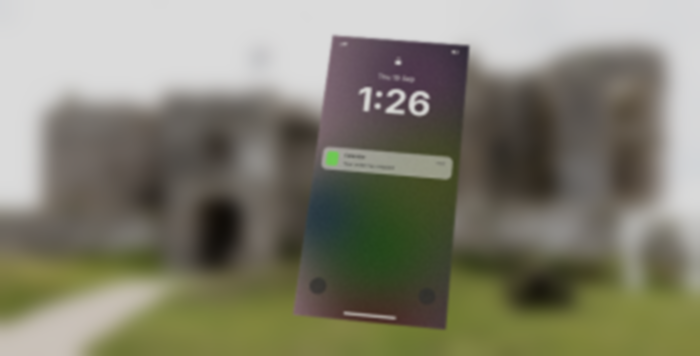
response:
h=1 m=26
